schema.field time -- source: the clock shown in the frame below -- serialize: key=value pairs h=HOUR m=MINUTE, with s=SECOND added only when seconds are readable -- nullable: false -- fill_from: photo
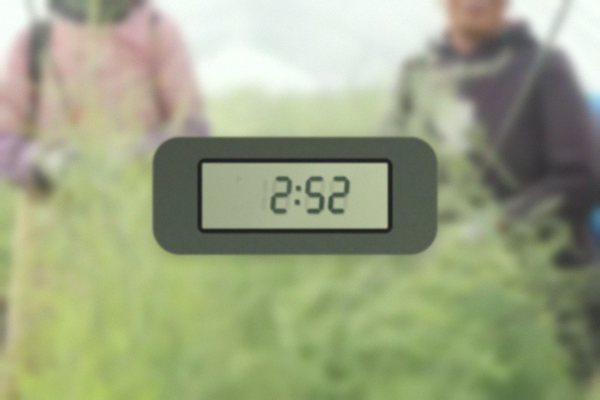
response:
h=2 m=52
